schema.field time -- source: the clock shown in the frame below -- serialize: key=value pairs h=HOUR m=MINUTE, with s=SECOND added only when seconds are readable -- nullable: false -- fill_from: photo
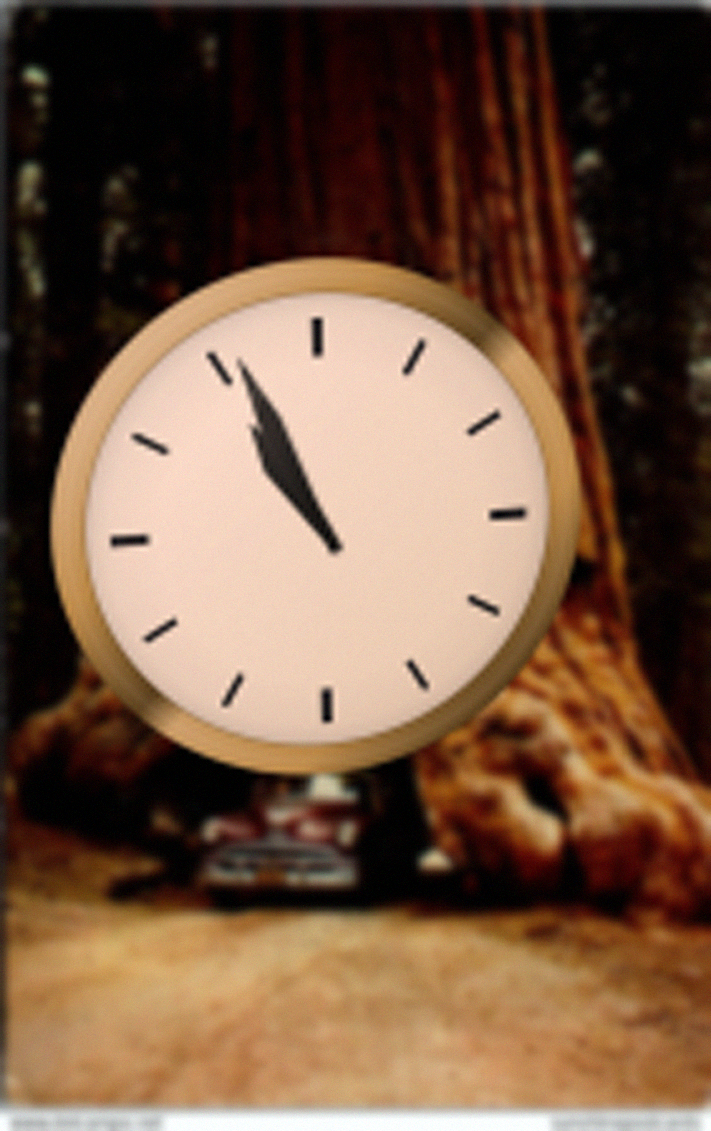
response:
h=10 m=56
